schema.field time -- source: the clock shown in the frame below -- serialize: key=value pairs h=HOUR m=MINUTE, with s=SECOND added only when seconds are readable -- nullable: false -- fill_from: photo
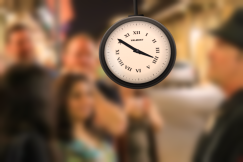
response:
h=3 m=51
